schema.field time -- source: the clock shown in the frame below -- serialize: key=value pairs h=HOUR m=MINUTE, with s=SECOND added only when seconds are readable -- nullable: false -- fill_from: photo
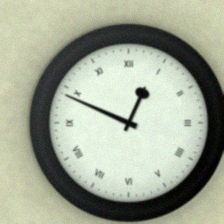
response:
h=12 m=49
